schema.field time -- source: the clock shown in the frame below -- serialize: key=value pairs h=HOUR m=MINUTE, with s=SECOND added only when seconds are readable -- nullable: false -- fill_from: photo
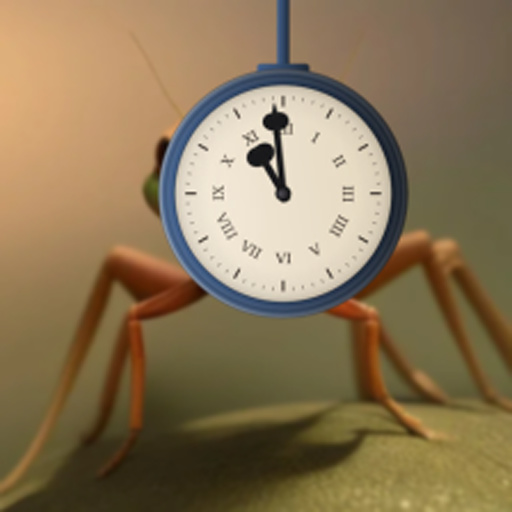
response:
h=10 m=59
